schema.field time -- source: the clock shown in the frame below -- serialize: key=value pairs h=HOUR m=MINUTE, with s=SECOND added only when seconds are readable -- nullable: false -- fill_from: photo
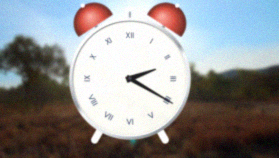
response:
h=2 m=20
